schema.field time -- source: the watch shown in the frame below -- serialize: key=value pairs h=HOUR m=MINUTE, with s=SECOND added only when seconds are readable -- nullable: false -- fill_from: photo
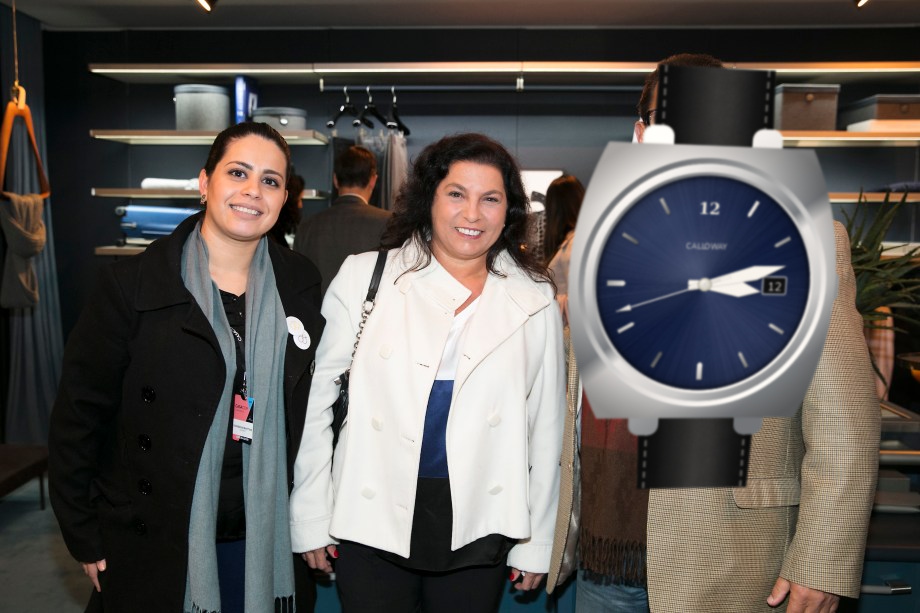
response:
h=3 m=12 s=42
